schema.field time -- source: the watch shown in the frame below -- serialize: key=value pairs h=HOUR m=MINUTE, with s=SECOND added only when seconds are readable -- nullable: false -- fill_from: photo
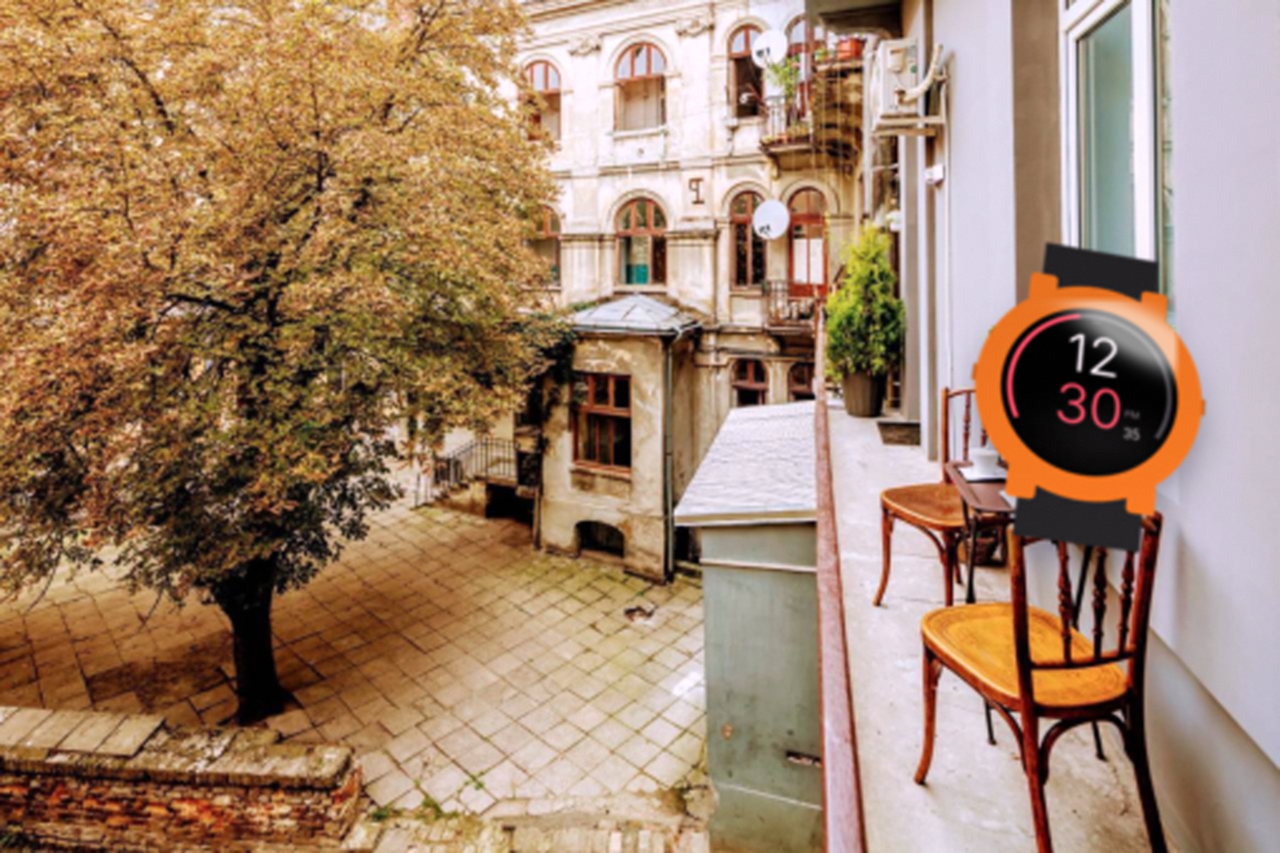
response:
h=12 m=30
